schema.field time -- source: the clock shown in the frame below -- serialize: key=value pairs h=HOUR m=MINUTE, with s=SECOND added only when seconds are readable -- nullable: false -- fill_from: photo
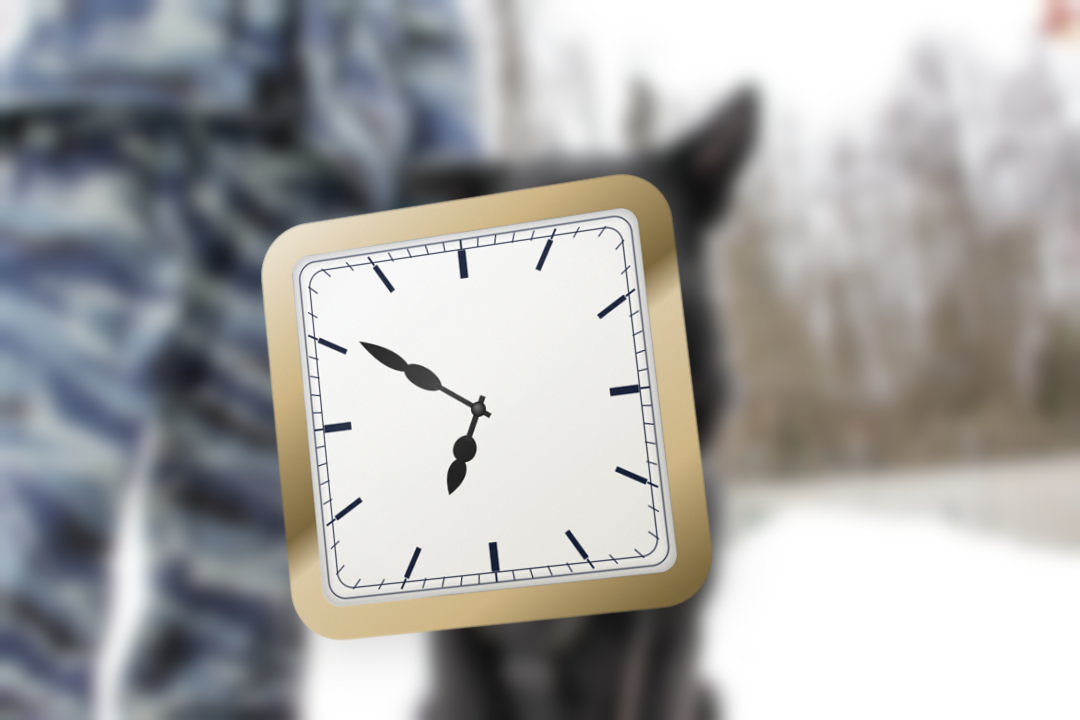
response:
h=6 m=51
